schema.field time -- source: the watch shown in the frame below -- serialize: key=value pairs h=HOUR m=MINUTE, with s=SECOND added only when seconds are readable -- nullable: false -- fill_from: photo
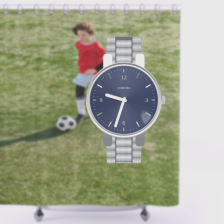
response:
h=9 m=33
